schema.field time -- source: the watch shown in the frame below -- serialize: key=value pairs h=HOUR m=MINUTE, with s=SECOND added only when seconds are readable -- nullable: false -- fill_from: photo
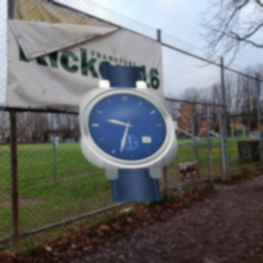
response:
h=9 m=33
